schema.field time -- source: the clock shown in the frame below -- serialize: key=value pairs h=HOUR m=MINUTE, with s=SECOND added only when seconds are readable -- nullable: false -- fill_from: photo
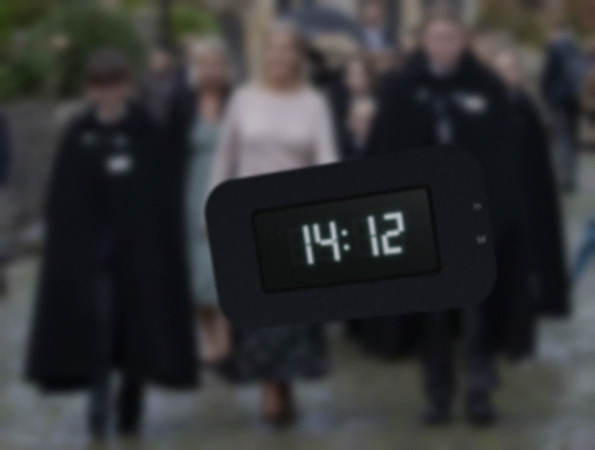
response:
h=14 m=12
